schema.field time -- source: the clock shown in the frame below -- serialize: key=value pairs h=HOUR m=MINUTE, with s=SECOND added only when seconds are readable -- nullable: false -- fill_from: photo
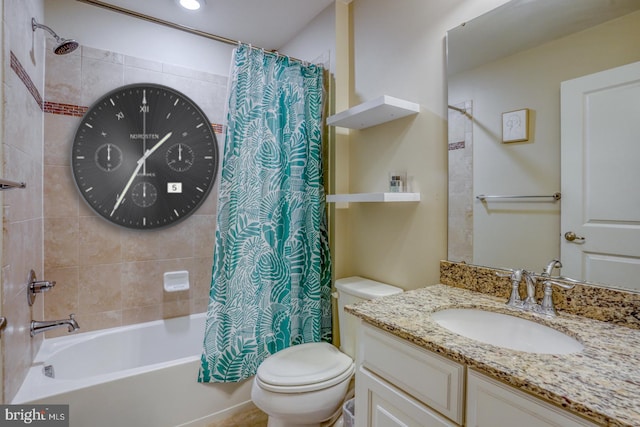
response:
h=1 m=35
